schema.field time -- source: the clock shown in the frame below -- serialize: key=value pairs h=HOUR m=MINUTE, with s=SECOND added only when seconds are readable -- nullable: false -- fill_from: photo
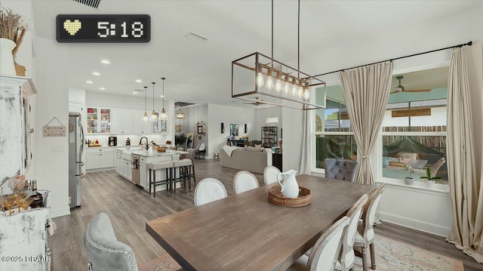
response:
h=5 m=18
